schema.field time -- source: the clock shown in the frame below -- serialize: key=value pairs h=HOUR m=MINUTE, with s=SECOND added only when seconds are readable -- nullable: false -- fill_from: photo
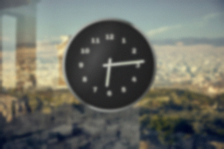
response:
h=6 m=14
